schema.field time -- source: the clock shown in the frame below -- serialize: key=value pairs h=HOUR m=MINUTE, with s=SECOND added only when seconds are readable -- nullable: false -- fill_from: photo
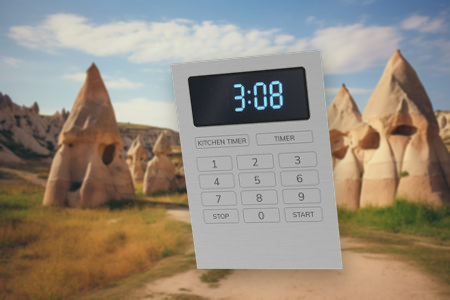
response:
h=3 m=8
